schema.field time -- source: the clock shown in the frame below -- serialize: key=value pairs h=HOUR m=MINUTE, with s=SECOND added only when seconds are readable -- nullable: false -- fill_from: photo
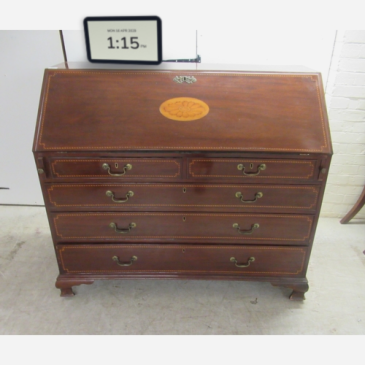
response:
h=1 m=15
